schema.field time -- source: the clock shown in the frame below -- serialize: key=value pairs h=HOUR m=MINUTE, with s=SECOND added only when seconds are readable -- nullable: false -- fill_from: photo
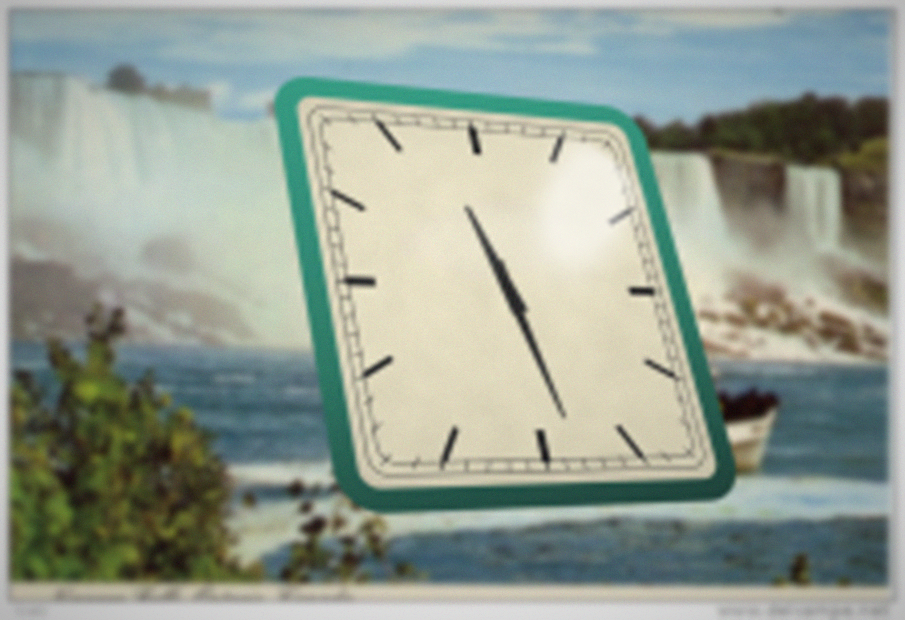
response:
h=11 m=28
